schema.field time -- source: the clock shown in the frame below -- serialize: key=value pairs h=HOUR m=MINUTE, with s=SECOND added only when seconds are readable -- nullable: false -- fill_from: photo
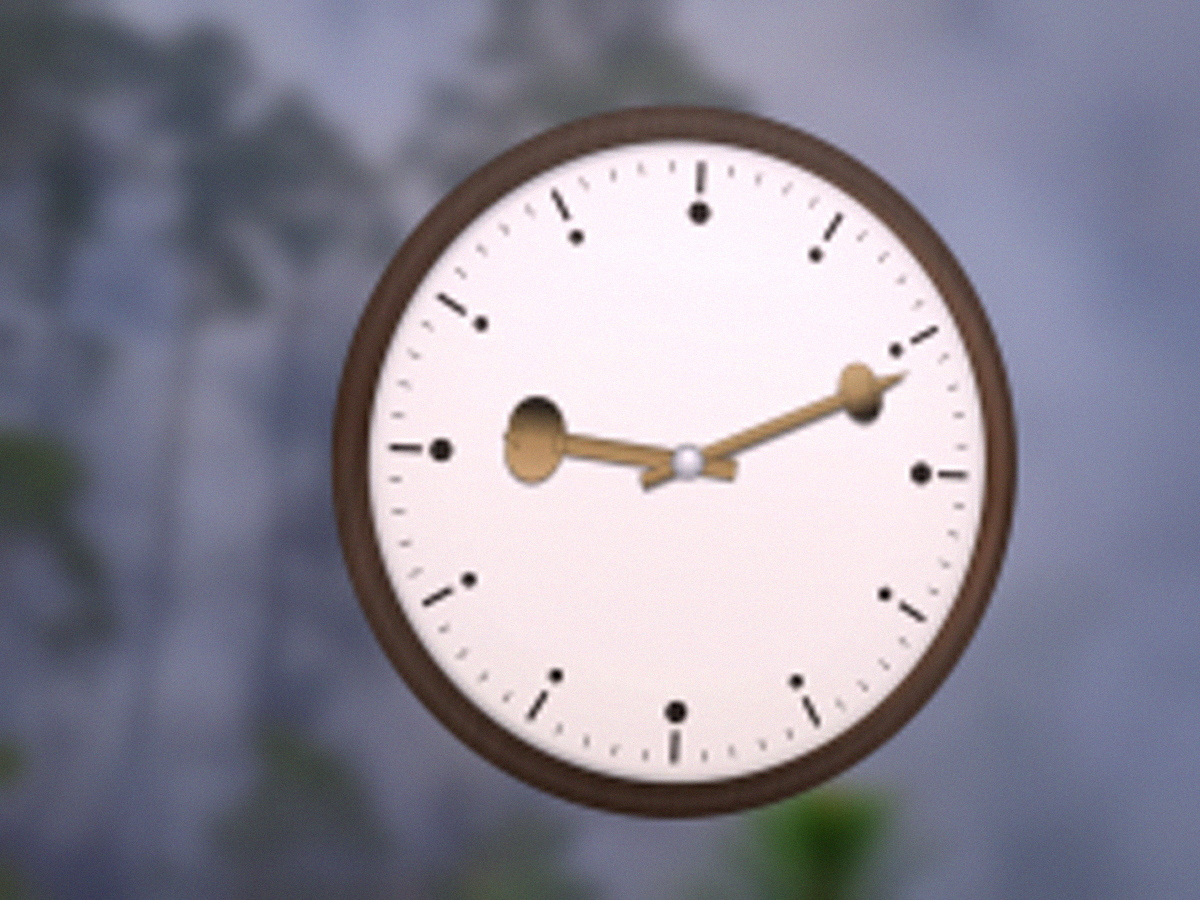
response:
h=9 m=11
